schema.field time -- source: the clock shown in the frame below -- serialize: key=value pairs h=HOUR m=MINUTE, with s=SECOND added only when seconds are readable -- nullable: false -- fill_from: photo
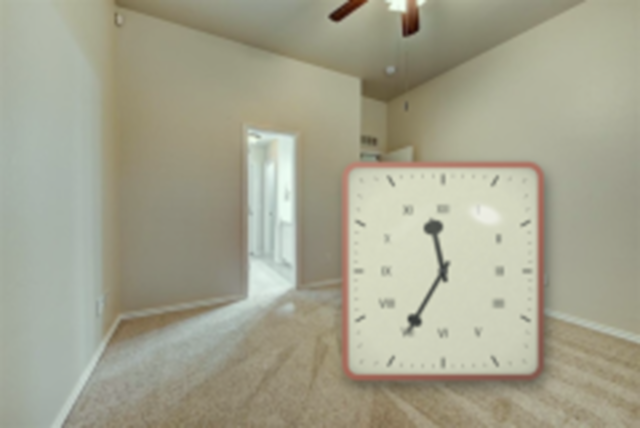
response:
h=11 m=35
